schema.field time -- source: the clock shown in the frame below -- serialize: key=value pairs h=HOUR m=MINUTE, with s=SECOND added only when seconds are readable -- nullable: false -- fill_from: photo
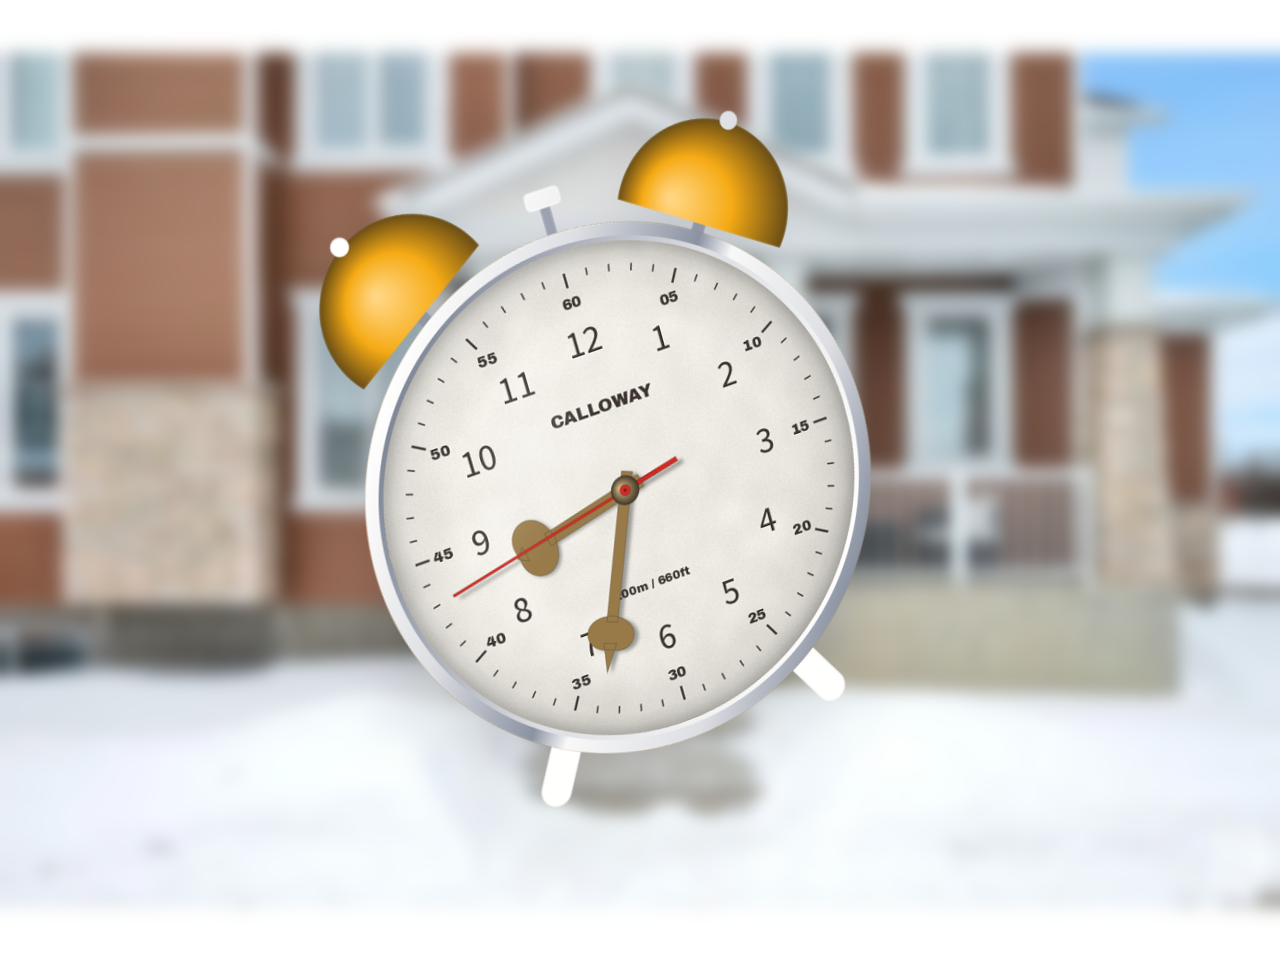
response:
h=8 m=33 s=43
